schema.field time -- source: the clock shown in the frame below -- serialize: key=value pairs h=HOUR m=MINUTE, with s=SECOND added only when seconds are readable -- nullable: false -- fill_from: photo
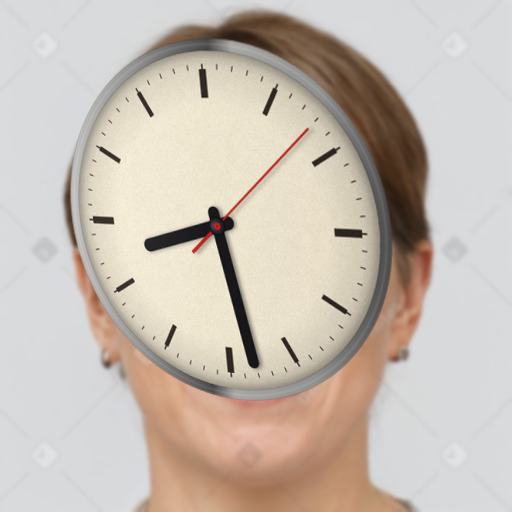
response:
h=8 m=28 s=8
